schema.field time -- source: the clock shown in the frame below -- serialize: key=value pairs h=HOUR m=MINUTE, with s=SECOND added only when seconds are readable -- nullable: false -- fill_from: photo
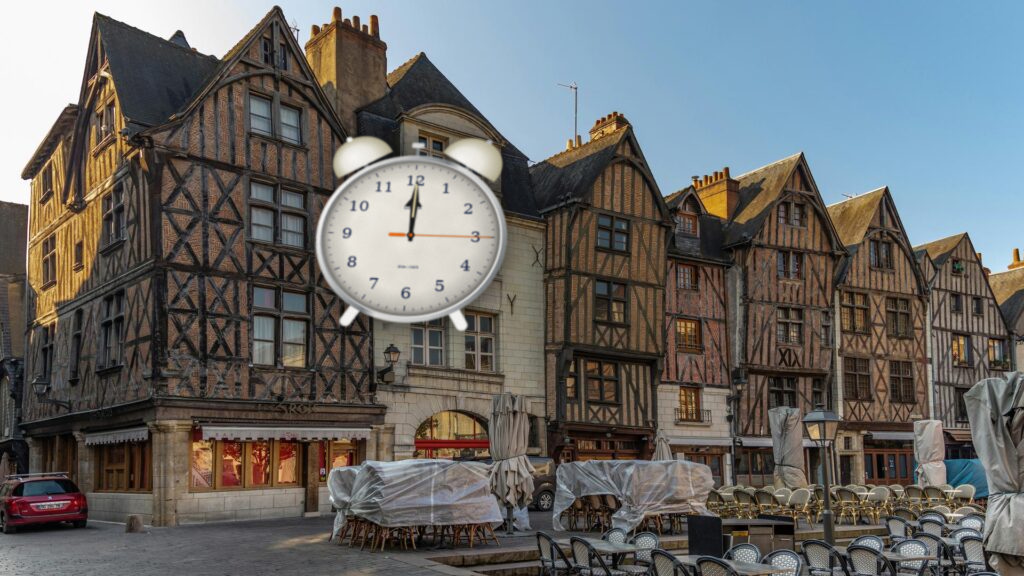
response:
h=12 m=0 s=15
